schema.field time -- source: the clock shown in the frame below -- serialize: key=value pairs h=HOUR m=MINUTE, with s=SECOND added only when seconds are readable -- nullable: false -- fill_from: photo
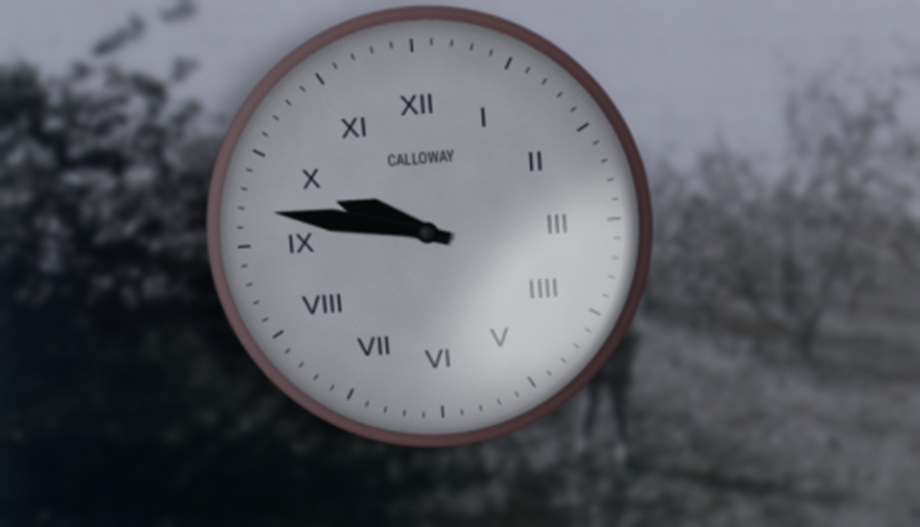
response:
h=9 m=47
